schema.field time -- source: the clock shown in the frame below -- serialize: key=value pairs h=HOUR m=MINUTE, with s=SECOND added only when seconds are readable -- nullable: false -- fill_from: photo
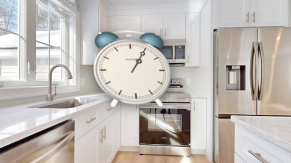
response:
h=1 m=5
